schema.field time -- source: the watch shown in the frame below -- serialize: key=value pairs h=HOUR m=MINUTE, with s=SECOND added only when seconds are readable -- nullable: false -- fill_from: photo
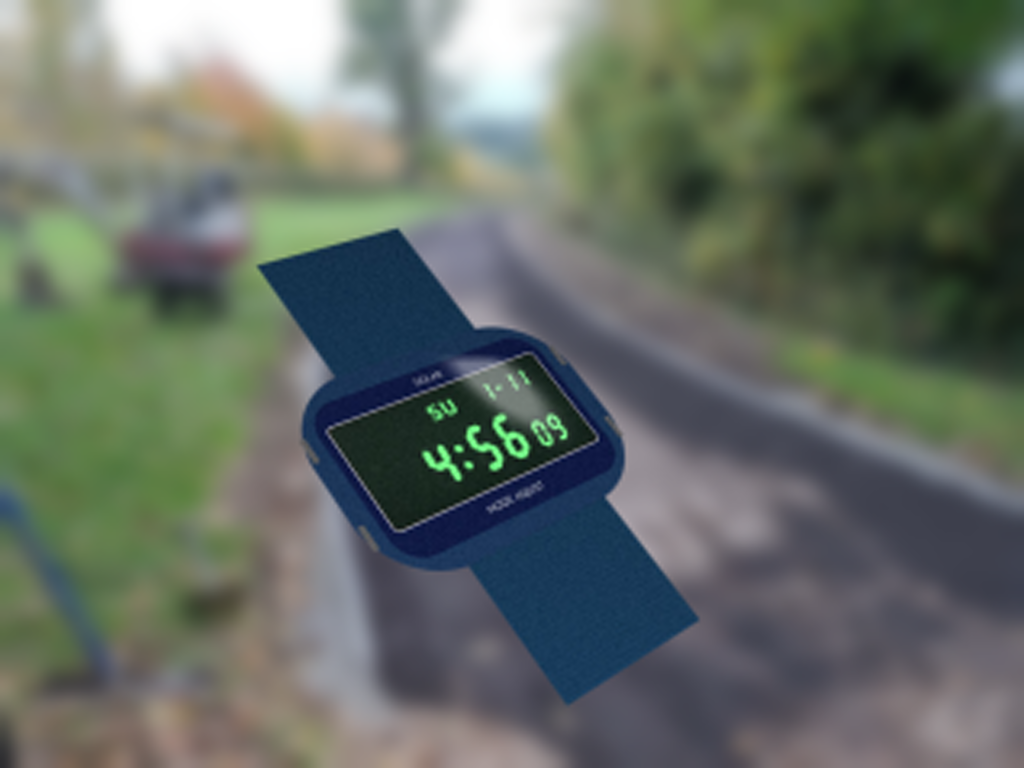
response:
h=4 m=56 s=9
